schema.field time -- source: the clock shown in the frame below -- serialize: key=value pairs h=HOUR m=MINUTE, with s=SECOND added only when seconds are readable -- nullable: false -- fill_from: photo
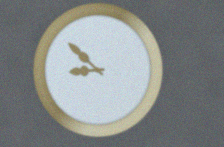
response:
h=8 m=52
